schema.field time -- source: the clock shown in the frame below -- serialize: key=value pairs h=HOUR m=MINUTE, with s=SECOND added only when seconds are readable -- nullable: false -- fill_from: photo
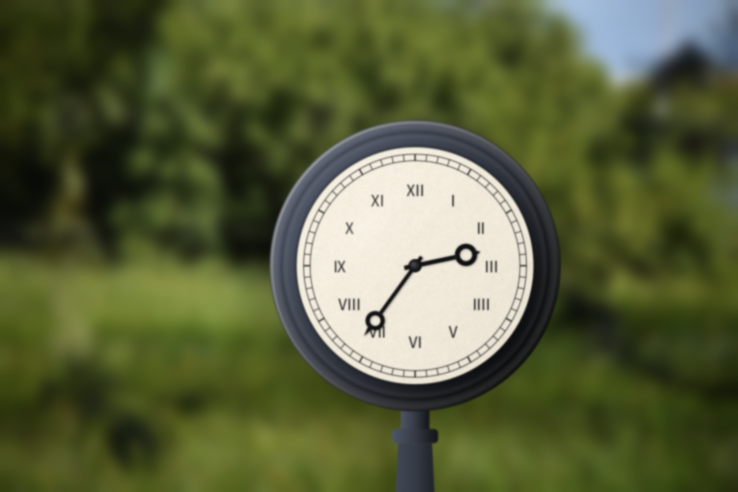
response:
h=2 m=36
